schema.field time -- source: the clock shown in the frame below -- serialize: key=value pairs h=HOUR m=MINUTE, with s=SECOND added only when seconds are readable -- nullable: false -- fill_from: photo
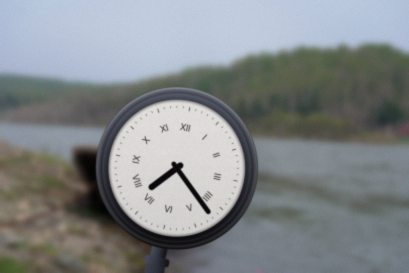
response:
h=7 m=22
